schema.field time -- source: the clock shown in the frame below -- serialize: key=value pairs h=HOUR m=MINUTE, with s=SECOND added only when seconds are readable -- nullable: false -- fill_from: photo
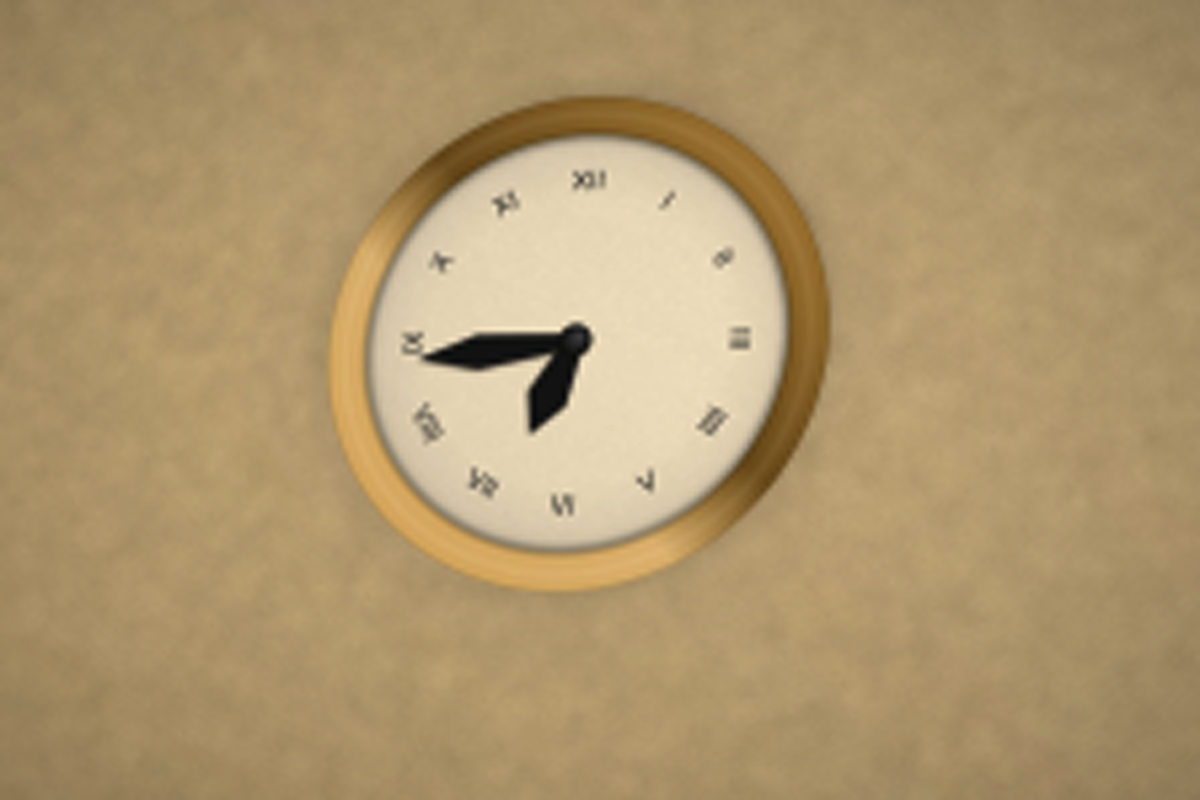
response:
h=6 m=44
